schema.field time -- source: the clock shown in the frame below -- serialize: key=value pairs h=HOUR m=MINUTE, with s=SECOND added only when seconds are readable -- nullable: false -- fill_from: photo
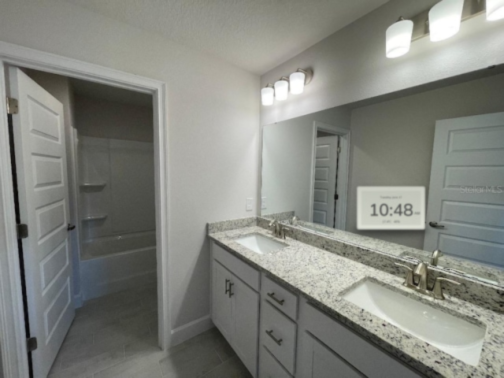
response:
h=10 m=48
